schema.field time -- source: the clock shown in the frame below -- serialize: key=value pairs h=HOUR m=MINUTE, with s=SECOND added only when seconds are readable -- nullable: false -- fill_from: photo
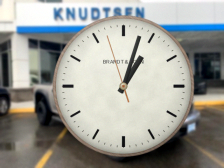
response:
h=1 m=2 s=57
